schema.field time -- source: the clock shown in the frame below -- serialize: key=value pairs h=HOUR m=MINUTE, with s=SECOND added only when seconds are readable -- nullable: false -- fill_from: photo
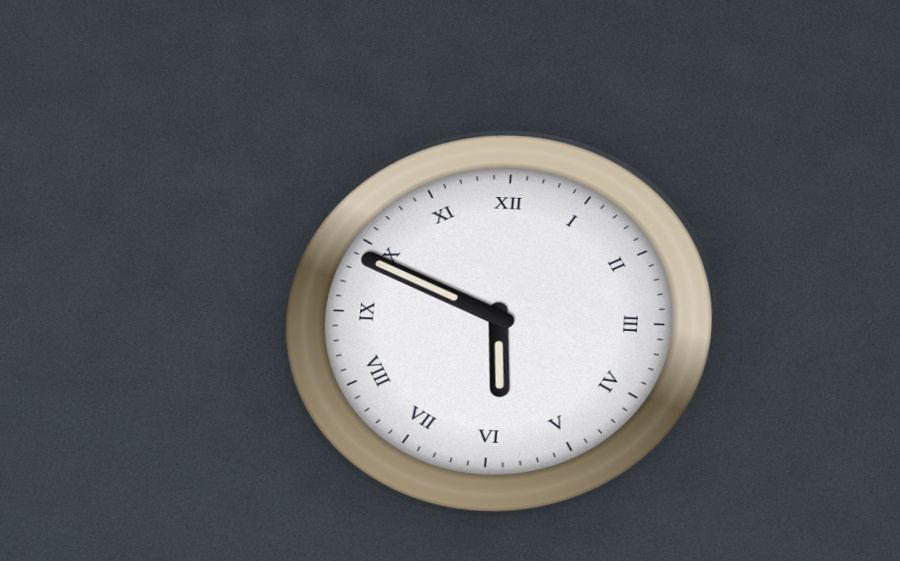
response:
h=5 m=49
